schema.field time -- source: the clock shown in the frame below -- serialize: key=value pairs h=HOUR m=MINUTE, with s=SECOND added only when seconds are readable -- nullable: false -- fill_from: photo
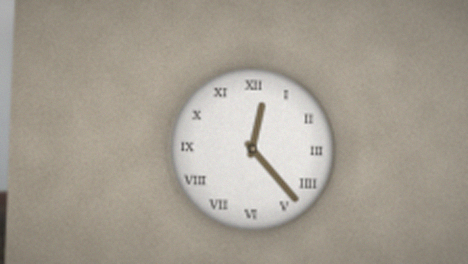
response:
h=12 m=23
